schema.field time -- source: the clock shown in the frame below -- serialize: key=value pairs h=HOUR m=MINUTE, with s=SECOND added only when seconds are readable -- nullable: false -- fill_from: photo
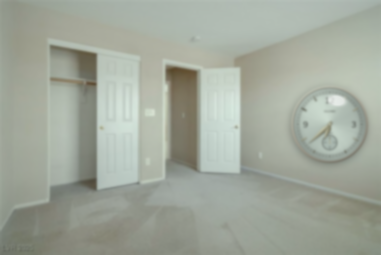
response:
h=6 m=38
